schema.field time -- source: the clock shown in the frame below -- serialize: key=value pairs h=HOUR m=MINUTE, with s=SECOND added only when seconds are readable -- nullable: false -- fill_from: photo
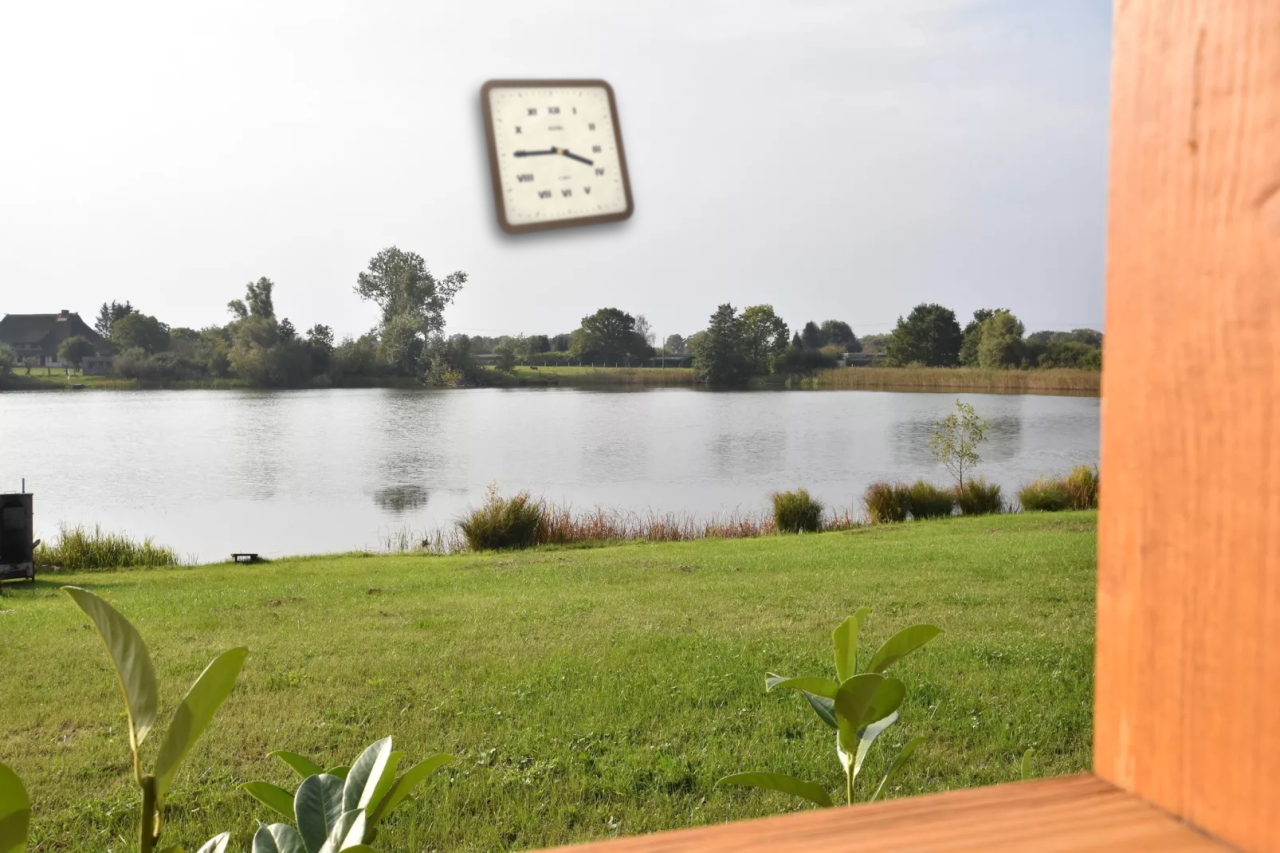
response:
h=3 m=45
